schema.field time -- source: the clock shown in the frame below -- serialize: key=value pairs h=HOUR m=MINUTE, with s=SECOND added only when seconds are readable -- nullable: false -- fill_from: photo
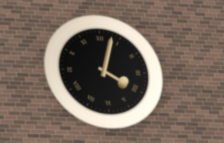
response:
h=4 m=3
